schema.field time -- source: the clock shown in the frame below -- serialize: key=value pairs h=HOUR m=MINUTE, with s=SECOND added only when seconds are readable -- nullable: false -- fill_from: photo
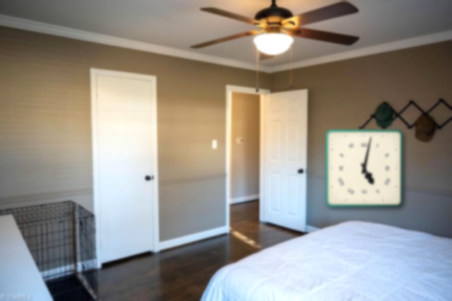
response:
h=5 m=2
